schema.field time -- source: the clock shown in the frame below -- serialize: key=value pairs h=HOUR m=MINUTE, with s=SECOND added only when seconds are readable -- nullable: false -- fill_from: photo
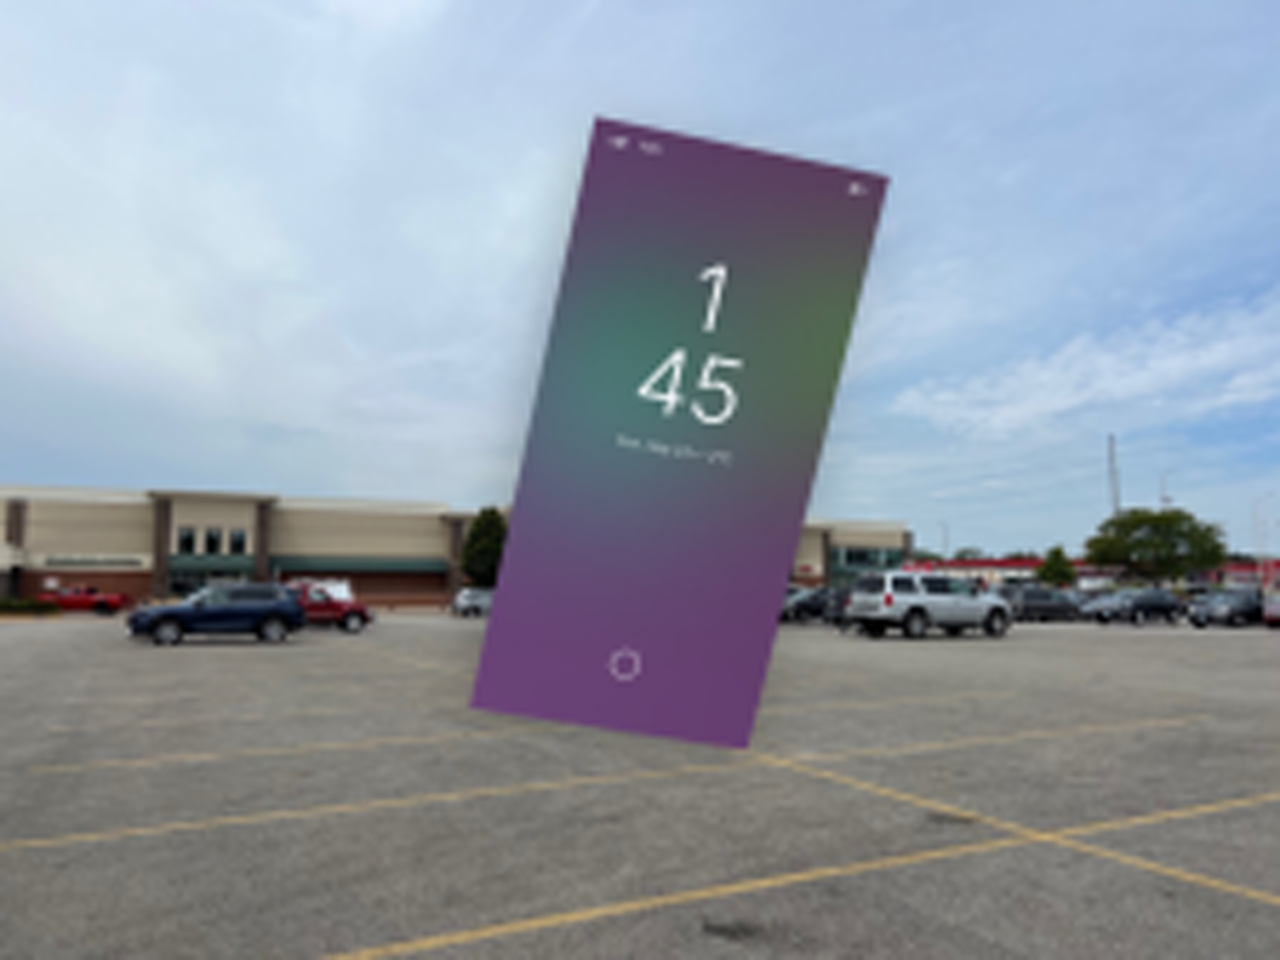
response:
h=1 m=45
